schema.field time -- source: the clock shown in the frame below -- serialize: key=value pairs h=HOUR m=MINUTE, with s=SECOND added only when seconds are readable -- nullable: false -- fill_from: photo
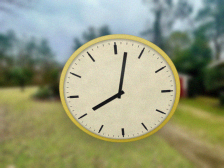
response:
h=8 m=2
